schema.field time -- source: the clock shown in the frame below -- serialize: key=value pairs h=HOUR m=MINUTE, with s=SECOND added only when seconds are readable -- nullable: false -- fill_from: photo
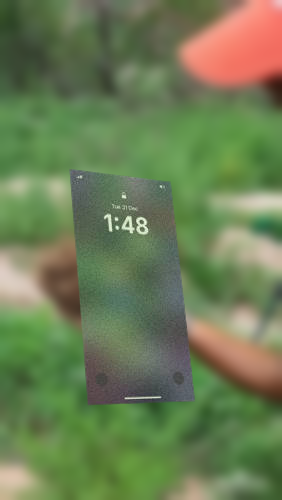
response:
h=1 m=48
